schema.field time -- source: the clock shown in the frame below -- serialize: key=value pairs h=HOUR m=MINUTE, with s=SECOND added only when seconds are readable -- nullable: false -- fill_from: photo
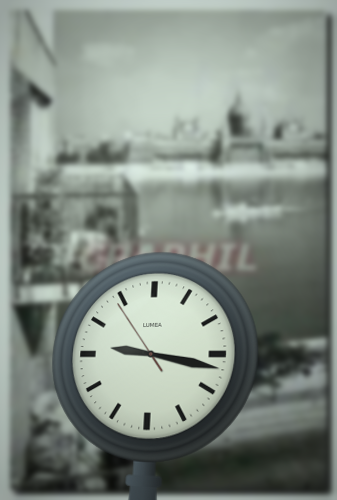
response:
h=9 m=16 s=54
